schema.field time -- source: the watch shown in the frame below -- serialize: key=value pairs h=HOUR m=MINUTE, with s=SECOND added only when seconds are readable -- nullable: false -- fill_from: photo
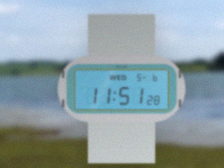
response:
h=11 m=51
